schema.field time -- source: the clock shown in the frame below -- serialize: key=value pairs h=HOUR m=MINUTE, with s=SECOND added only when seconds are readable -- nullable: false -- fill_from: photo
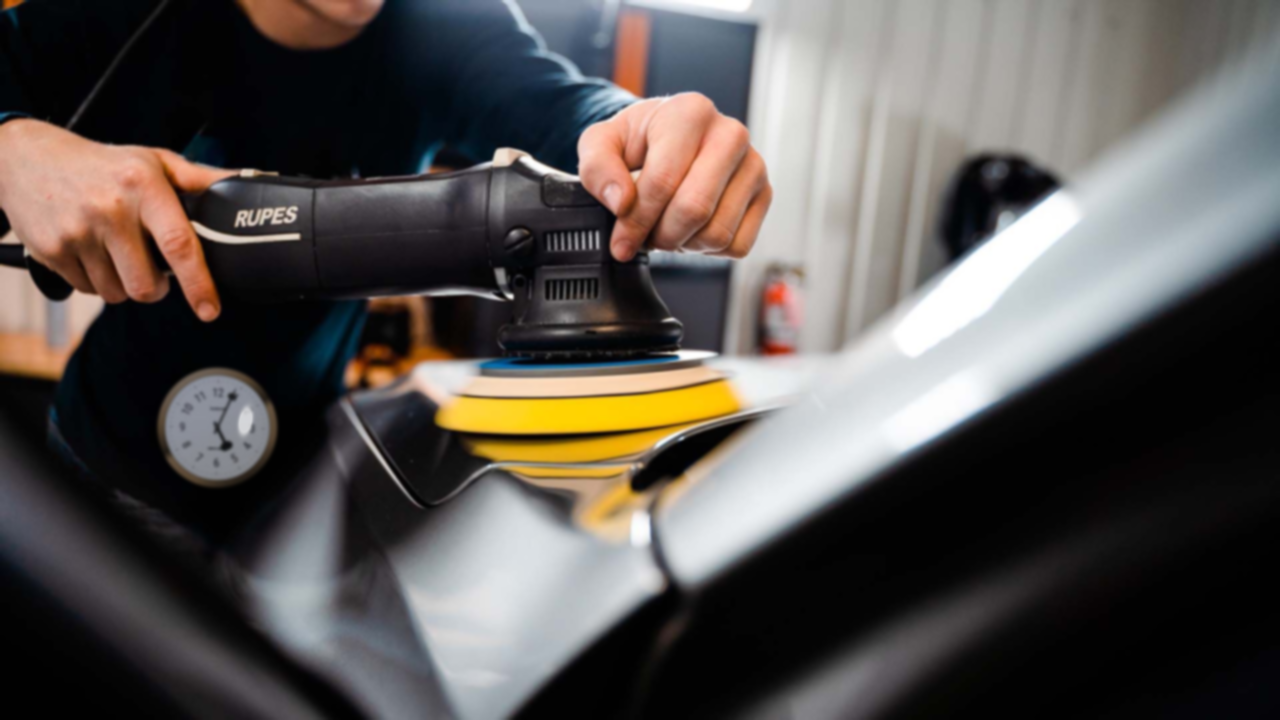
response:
h=5 m=4
